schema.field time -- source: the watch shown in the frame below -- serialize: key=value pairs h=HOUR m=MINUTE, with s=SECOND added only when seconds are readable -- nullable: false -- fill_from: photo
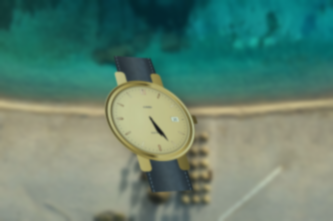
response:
h=5 m=26
